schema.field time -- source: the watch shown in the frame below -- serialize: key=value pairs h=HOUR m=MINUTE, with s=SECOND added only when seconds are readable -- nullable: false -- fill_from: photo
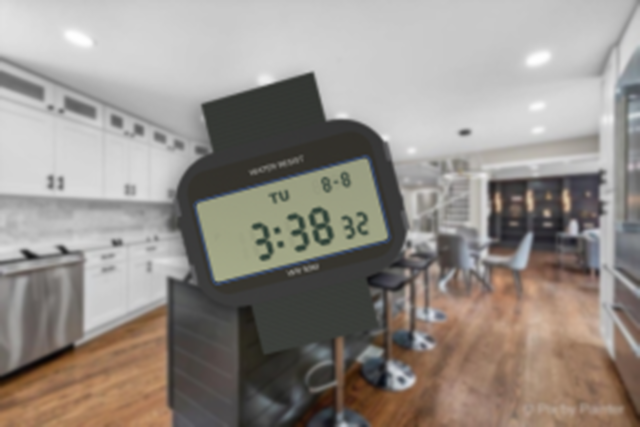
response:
h=3 m=38 s=32
